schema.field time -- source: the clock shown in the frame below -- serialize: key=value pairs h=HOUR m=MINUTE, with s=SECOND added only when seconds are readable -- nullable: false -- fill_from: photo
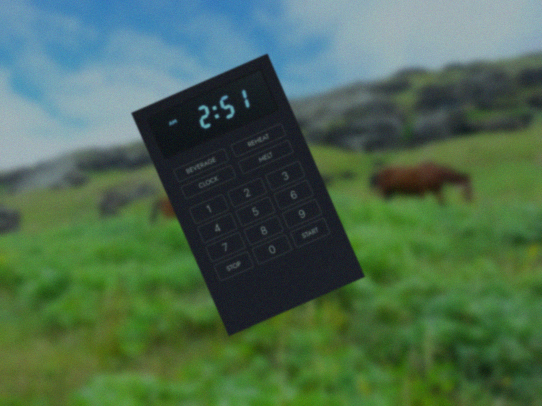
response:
h=2 m=51
